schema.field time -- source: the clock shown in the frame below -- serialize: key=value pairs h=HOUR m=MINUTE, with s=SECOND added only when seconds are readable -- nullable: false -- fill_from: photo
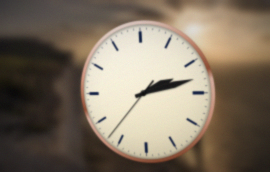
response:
h=2 m=12 s=37
